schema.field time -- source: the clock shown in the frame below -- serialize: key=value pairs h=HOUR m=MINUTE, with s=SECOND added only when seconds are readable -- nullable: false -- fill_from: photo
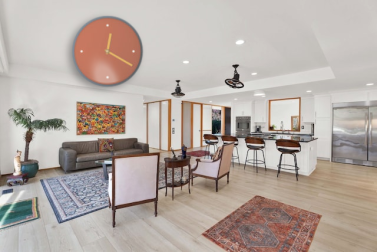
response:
h=12 m=20
